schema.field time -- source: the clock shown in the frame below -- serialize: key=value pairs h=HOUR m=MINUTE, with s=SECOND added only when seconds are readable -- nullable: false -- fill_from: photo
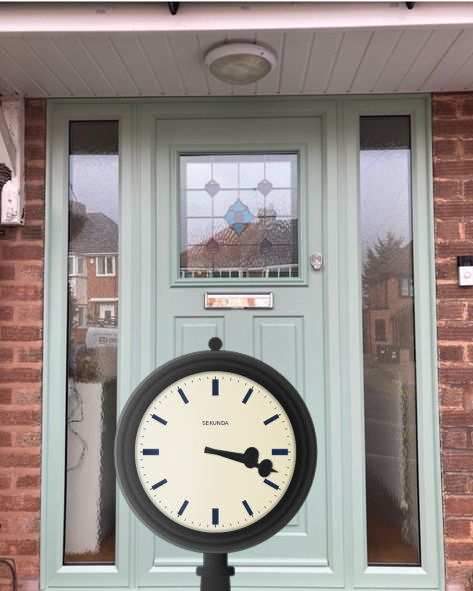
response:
h=3 m=18
